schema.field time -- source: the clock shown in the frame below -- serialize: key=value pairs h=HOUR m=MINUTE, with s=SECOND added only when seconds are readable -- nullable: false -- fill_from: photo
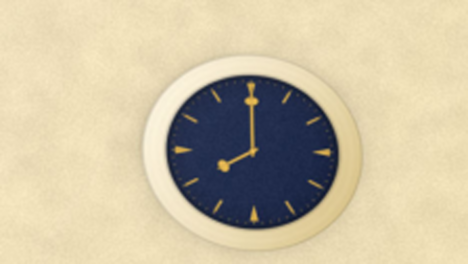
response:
h=8 m=0
